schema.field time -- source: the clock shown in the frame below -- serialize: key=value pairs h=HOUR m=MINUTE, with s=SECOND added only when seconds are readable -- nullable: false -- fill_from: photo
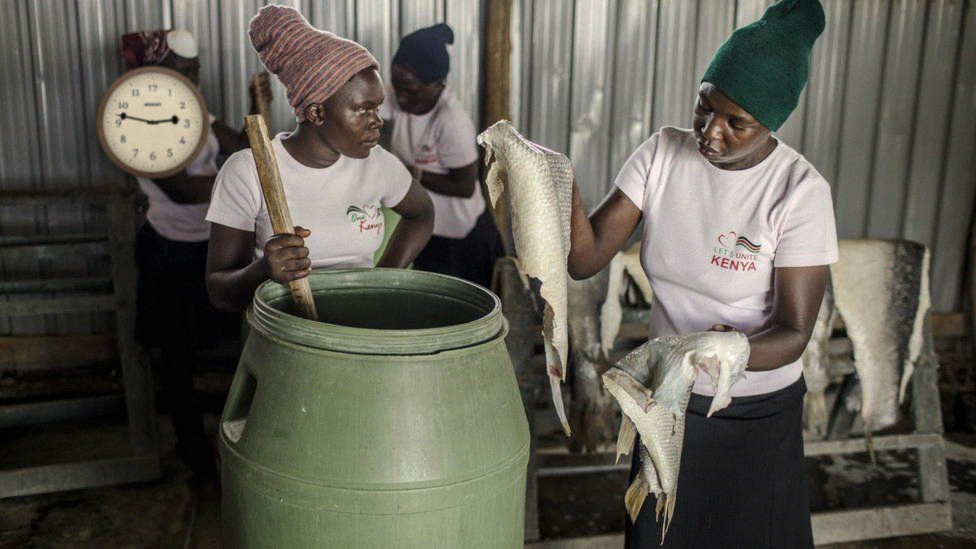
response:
h=2 m=47
